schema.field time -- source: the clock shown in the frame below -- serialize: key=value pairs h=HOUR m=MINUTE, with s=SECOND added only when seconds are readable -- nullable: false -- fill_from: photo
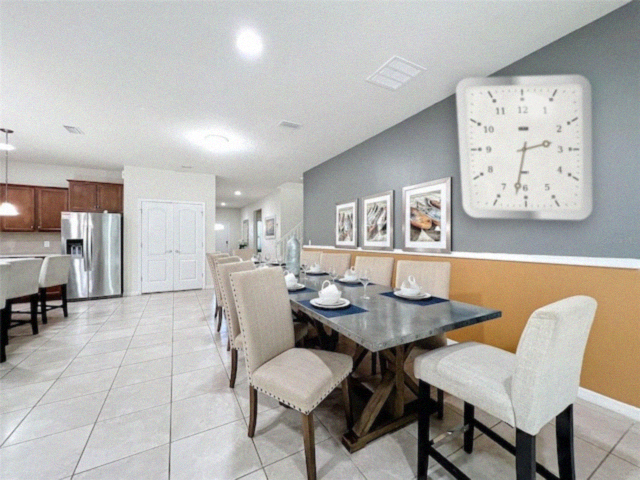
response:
h=2 m=32
